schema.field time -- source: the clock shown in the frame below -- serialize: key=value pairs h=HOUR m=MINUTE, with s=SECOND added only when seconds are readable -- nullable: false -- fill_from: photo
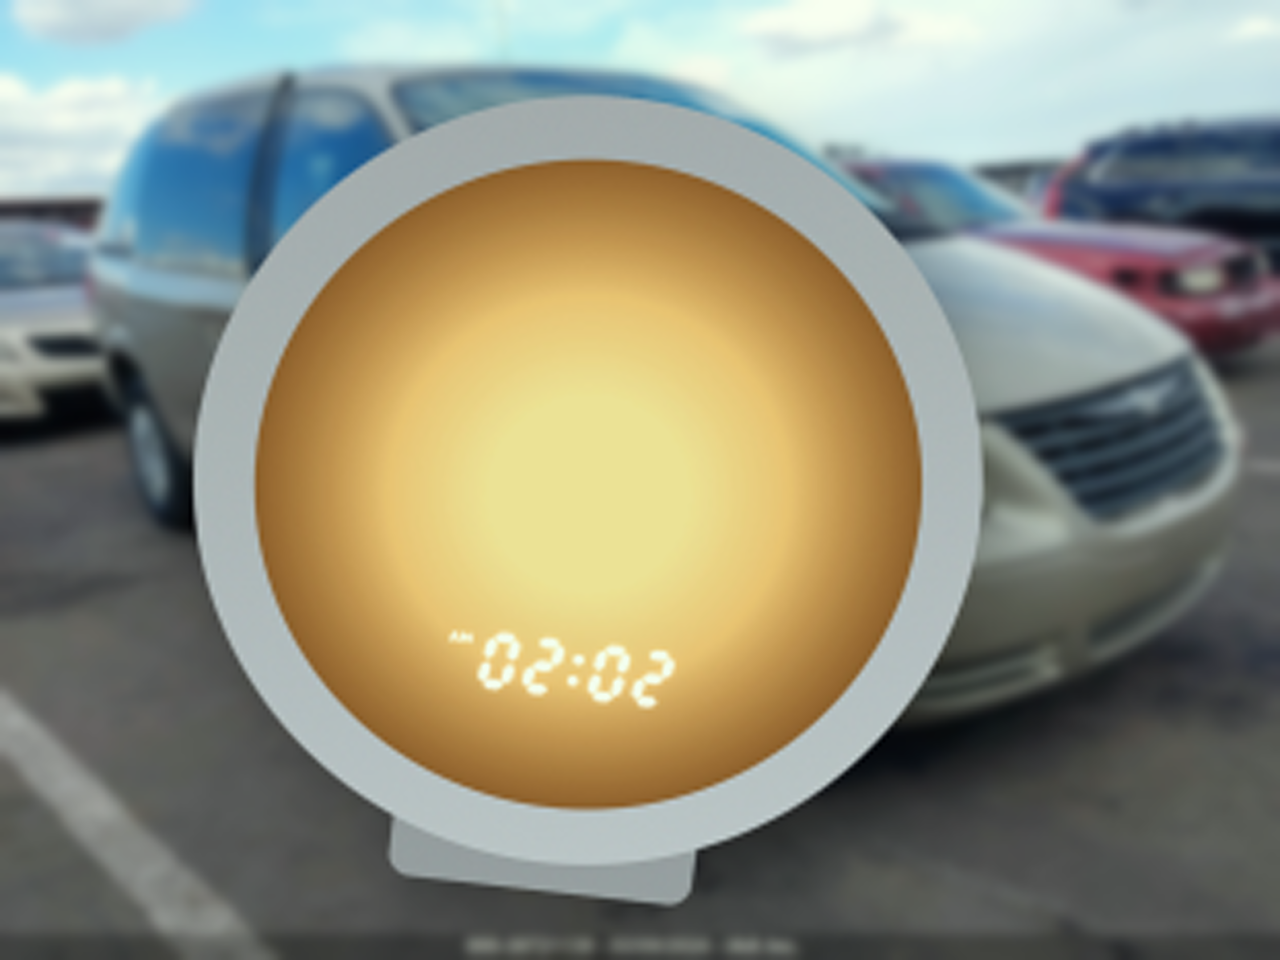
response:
h=2 m=2
